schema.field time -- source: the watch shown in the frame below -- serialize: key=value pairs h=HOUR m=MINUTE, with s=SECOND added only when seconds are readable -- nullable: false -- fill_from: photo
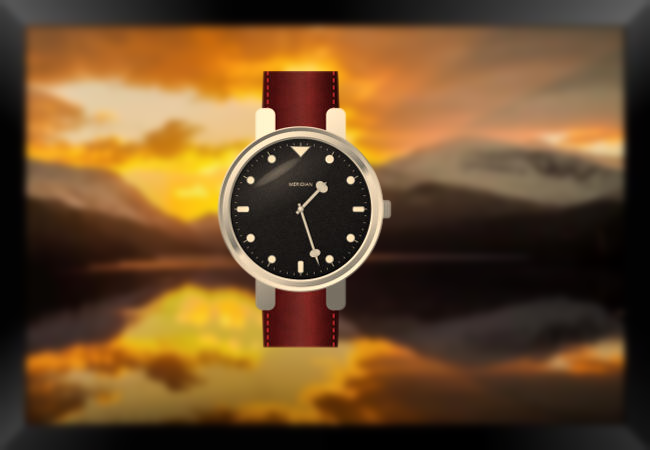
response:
h=1 m=27
